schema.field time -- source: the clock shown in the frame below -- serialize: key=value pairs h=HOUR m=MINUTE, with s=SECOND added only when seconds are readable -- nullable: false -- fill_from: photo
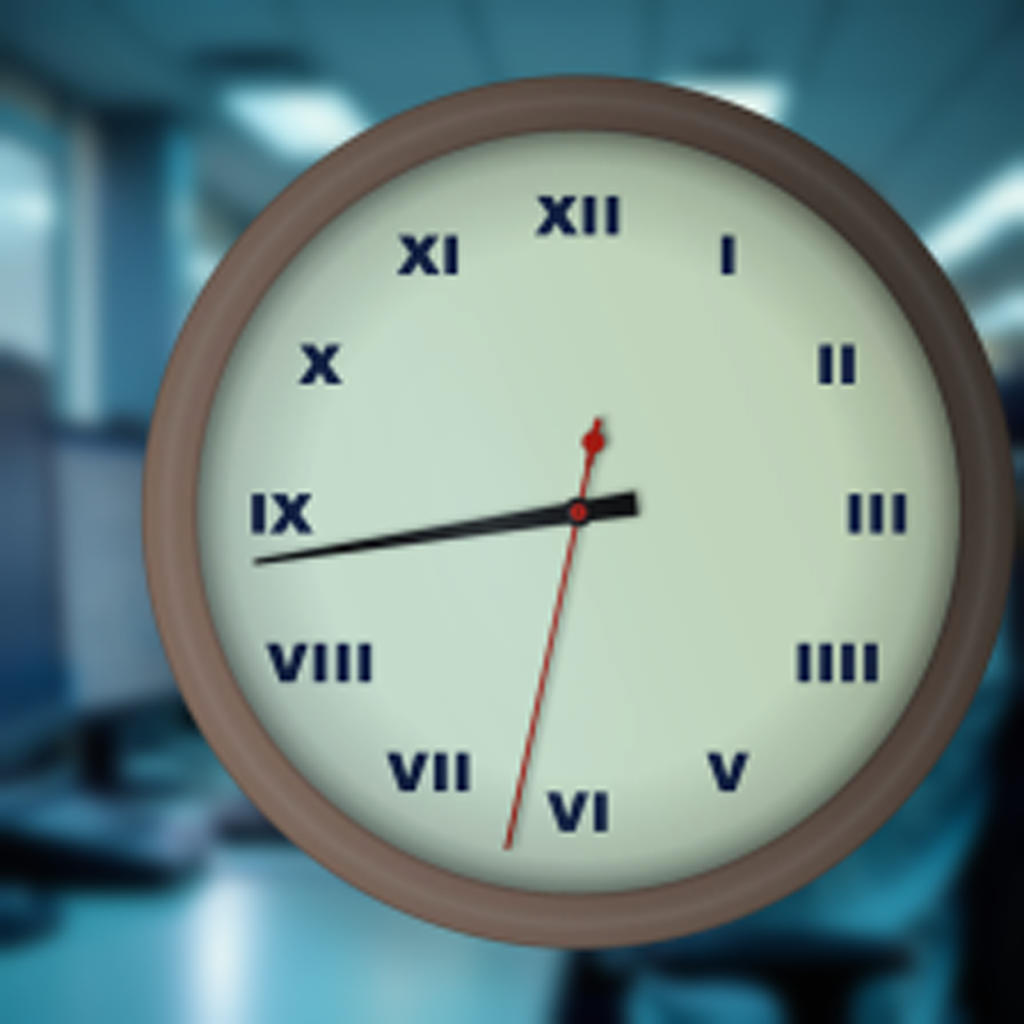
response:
h=8 m=43 s=32
